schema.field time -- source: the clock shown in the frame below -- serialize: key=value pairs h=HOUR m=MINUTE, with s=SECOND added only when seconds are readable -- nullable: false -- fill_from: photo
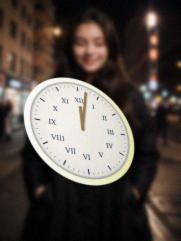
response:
h=12 m=2
